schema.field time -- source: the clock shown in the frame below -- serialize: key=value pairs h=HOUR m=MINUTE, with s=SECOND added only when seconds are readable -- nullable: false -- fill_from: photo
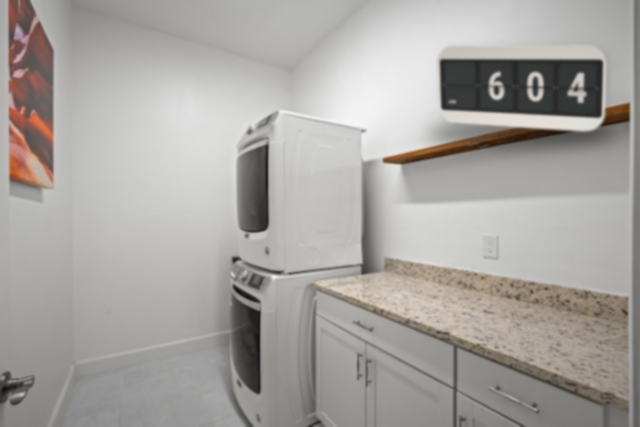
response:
h=6 m=4
